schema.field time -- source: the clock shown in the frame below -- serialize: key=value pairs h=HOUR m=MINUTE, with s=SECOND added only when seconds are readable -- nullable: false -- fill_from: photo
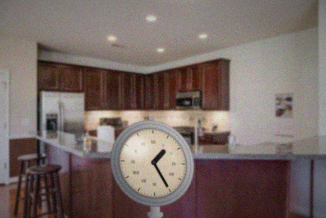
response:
h=1 m=25
